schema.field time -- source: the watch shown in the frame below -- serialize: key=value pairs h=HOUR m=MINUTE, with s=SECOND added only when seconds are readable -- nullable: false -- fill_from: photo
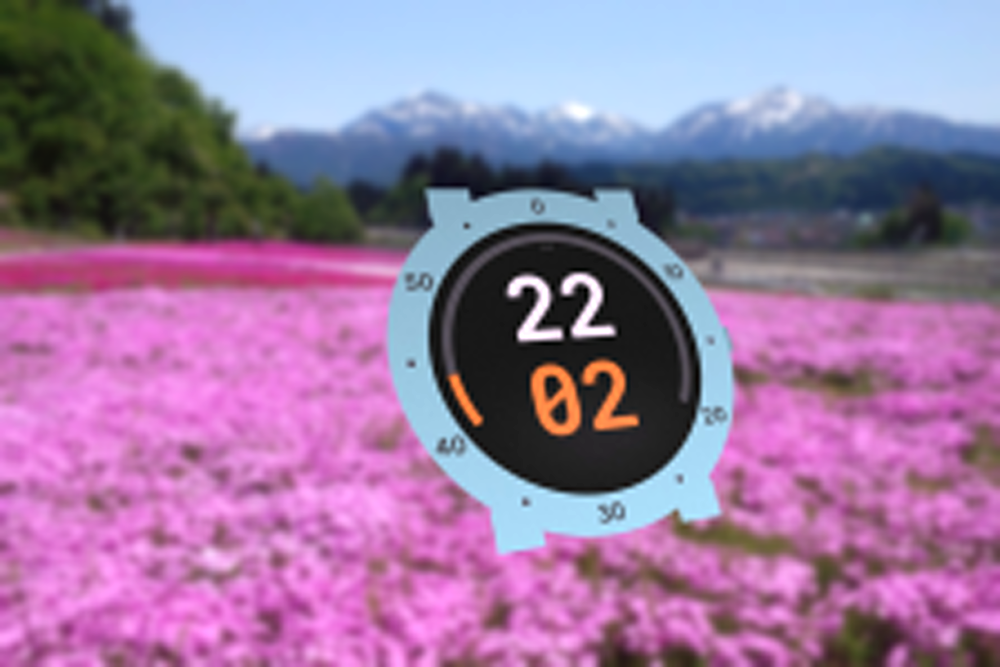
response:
h=22 m=2
